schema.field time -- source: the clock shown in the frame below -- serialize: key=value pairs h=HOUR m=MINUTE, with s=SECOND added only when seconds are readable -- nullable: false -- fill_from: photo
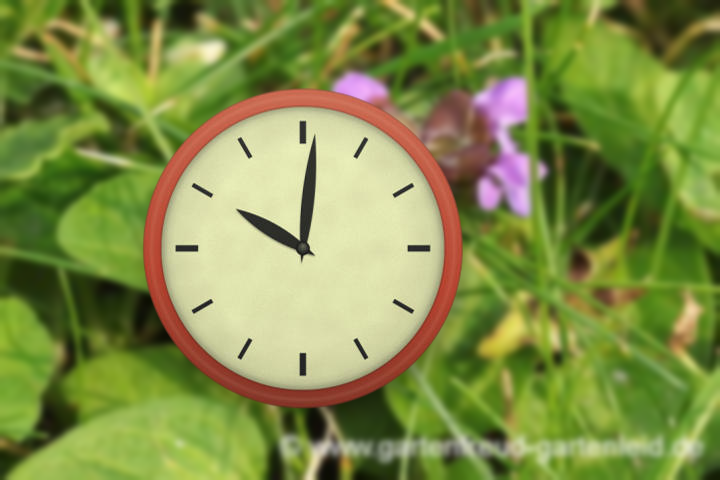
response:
h=10 m=1
